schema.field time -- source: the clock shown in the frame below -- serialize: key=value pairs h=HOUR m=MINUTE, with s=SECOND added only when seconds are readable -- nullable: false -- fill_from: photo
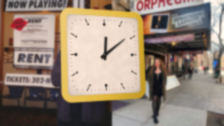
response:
h=12 m=9
